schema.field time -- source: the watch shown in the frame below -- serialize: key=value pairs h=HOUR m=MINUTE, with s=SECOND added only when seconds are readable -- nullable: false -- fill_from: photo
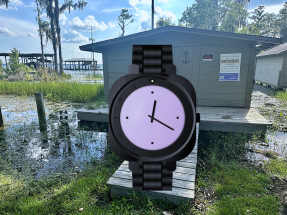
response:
h=12 m=20
